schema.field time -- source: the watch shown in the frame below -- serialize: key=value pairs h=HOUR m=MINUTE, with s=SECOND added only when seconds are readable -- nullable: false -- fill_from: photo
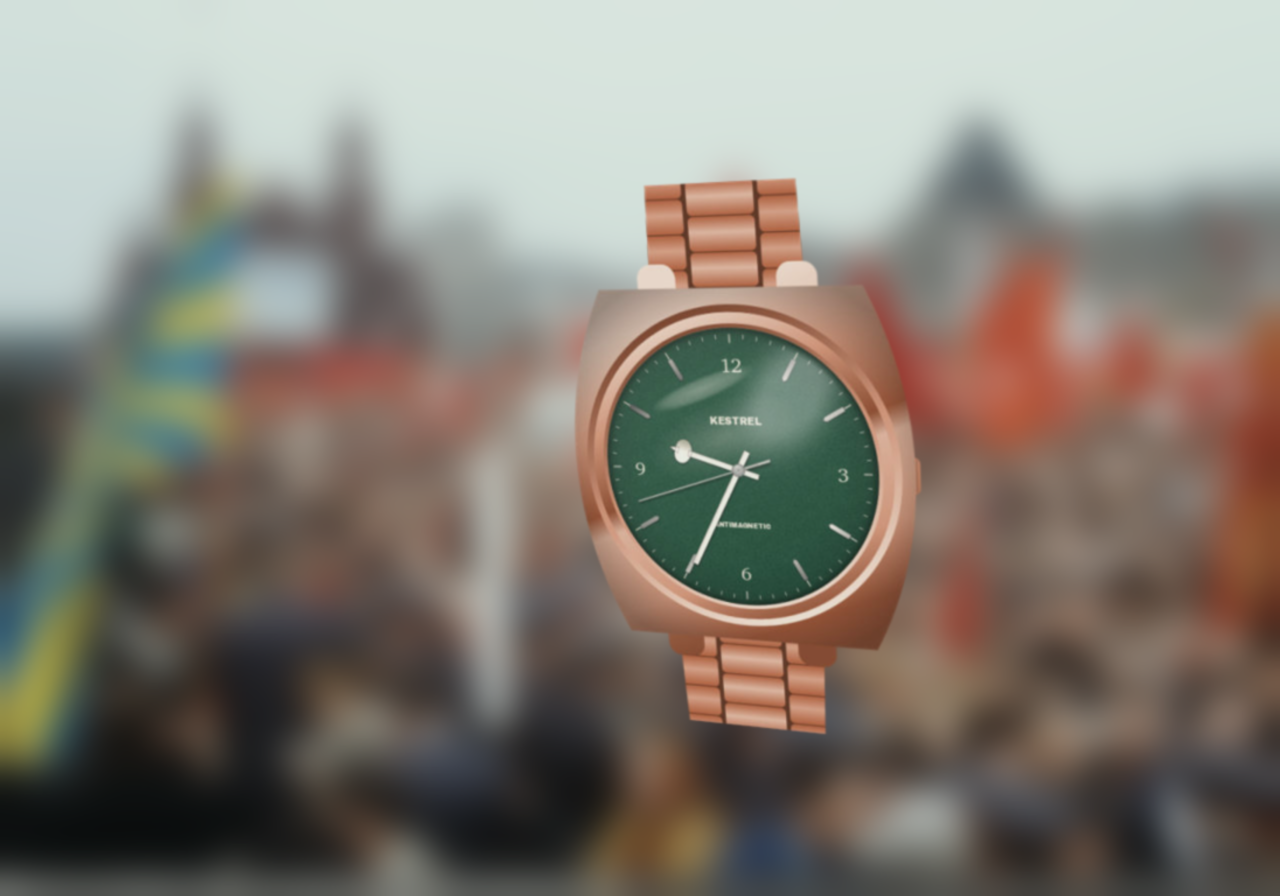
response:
h=9 m=34 s=42
